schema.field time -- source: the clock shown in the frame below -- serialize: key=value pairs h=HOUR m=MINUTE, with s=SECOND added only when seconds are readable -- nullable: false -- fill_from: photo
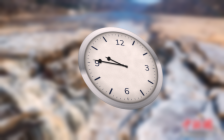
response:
h=9 m=46
